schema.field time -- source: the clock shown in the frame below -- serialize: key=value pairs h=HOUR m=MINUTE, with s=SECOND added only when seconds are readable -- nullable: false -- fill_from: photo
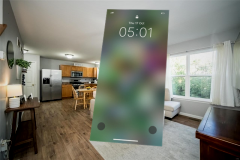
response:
h=5 m=1
